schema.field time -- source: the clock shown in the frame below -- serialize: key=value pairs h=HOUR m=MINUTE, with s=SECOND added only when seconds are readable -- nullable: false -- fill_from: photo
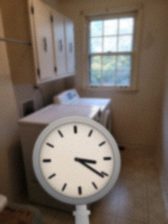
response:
h=3 m=21
